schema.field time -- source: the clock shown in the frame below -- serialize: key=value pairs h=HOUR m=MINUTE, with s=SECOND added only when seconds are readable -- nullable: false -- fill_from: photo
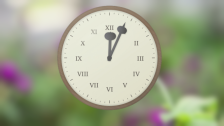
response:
h=12 m=4
